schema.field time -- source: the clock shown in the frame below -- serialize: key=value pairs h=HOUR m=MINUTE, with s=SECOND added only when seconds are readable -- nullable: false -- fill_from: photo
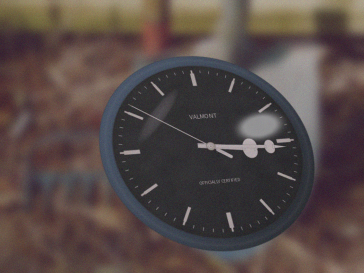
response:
h=3 m=15 s=51
